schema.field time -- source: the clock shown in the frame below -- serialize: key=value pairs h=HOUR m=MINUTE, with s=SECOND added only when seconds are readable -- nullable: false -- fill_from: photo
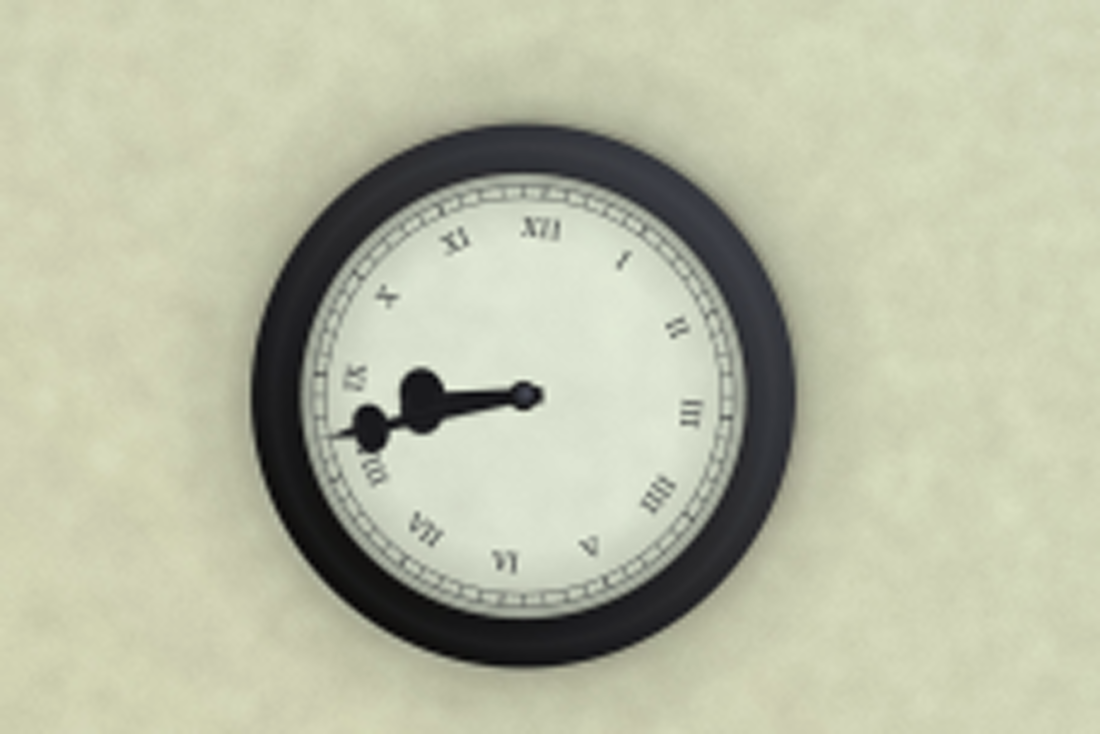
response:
h=8 m=42
